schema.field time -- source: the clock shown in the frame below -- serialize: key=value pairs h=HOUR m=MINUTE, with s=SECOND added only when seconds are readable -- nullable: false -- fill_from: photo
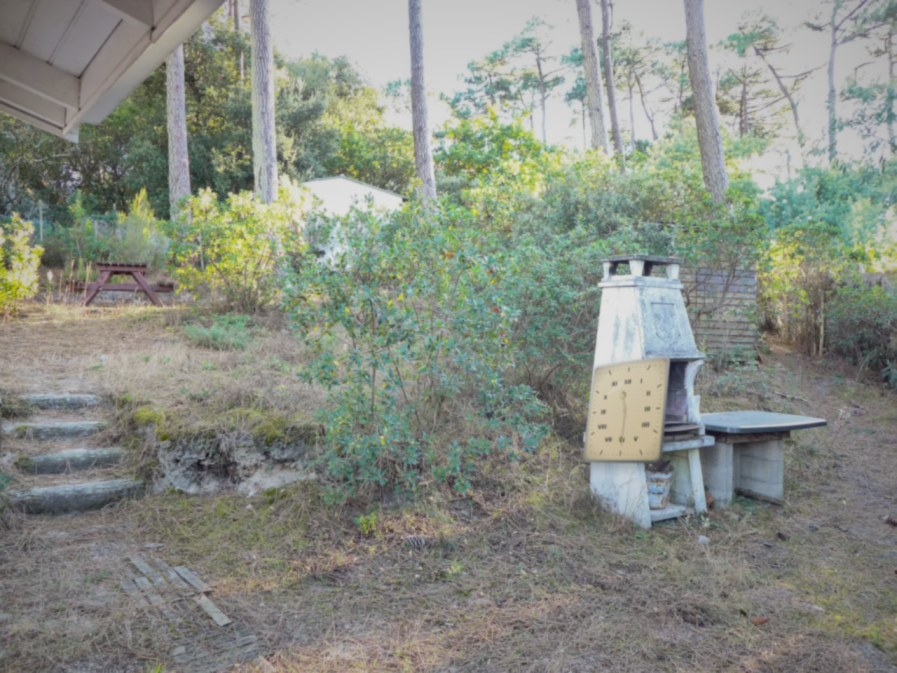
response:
h=11 m=30
